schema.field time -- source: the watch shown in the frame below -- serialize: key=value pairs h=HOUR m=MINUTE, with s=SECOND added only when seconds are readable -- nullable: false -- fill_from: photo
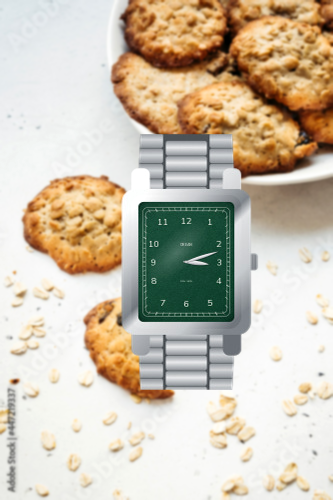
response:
h=3 m=12
